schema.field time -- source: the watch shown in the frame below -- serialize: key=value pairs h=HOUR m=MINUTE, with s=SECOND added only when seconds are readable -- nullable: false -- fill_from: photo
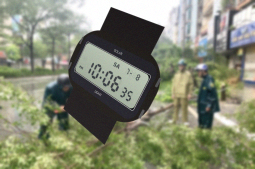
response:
h=10 m=6 s=35
